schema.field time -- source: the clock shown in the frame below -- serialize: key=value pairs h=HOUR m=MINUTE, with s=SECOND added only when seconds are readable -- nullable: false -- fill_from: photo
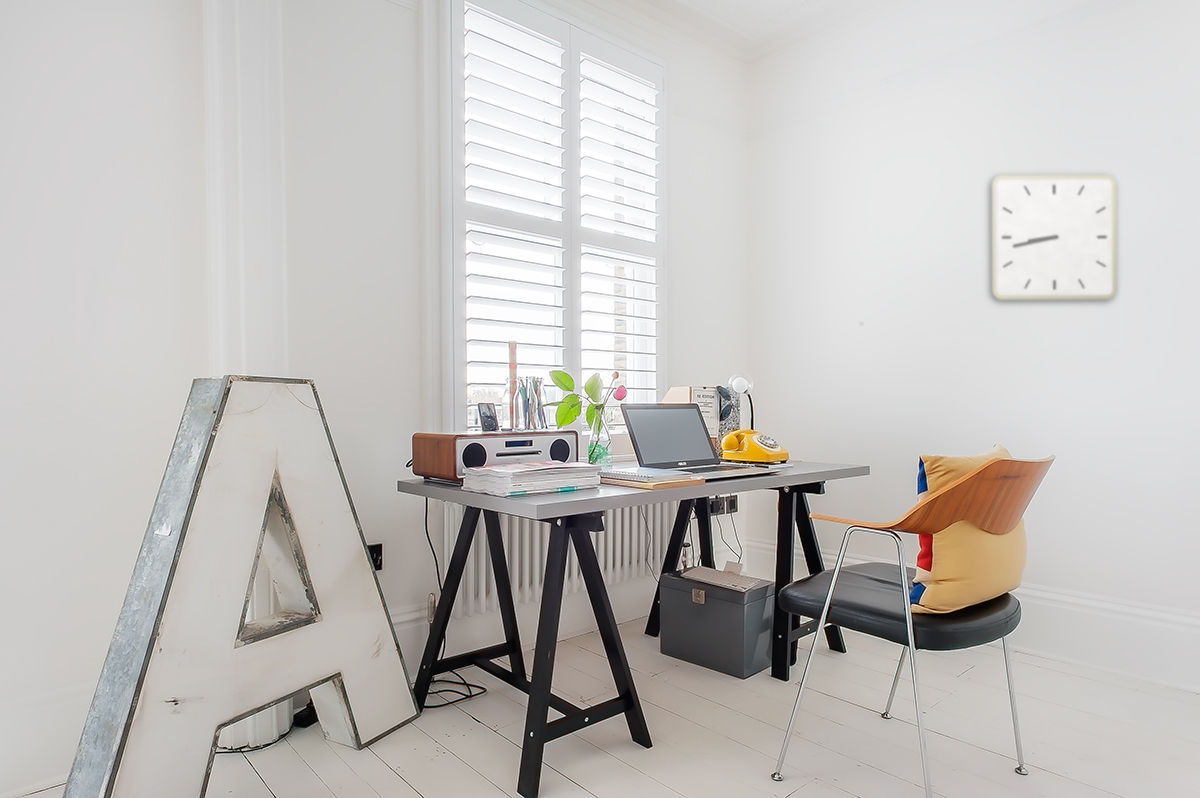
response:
h=8 m=43
